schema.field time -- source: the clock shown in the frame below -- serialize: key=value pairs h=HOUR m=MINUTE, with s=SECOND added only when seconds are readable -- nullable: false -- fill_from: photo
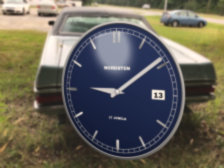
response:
h=9 m=9
